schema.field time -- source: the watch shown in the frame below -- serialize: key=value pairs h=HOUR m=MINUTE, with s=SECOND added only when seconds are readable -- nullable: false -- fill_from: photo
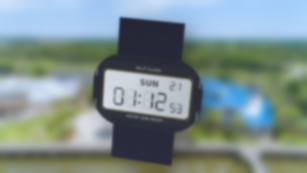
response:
h=1 m=12
